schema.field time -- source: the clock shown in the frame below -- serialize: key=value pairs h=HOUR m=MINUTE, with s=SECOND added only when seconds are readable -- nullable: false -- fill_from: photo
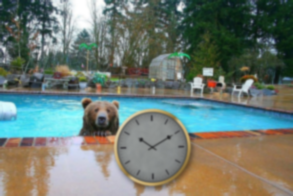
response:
h=10 m=10
